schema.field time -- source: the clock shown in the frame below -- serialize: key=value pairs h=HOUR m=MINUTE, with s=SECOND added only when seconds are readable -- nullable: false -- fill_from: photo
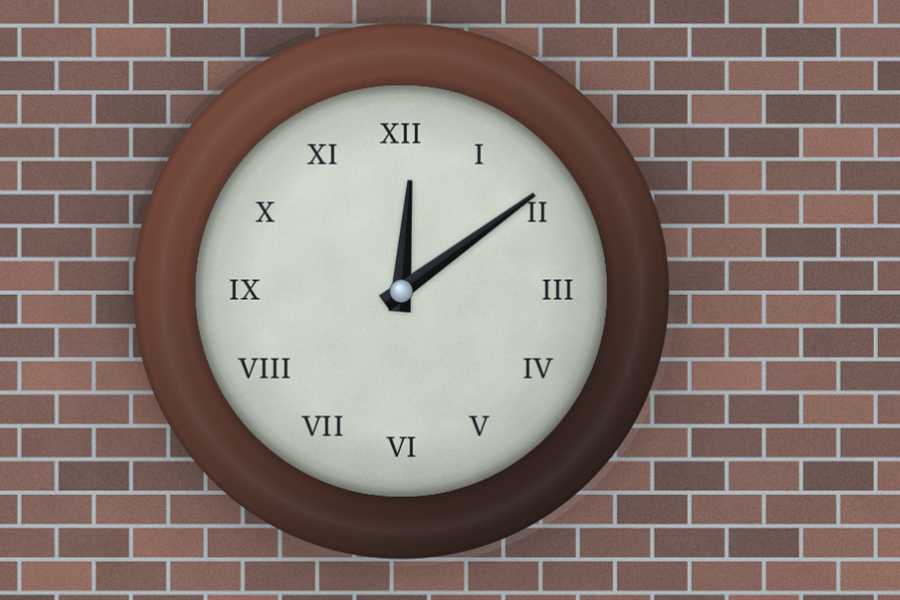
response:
h=12 m=9
